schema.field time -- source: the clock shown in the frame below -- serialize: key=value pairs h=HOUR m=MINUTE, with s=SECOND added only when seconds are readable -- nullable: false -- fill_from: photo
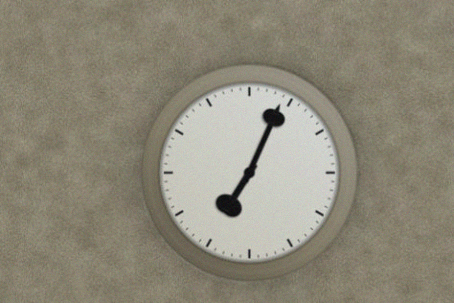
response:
h=7 m=4
